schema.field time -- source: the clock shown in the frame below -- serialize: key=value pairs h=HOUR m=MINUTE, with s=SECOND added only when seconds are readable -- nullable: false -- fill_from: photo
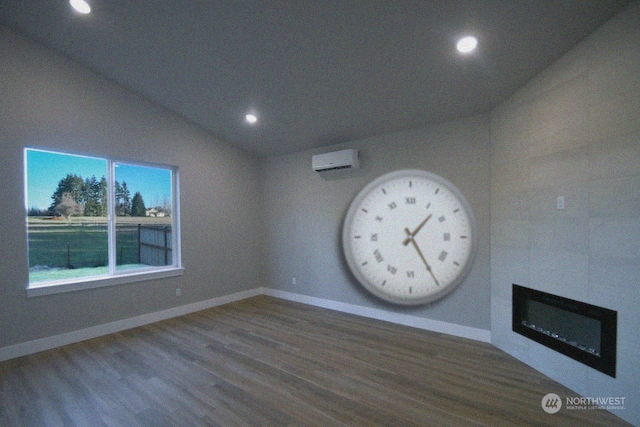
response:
h=1 m=25
